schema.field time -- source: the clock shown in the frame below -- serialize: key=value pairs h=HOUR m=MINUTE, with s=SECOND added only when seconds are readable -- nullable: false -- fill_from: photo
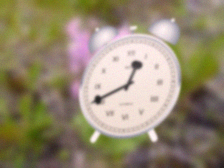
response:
h=12 m=41
